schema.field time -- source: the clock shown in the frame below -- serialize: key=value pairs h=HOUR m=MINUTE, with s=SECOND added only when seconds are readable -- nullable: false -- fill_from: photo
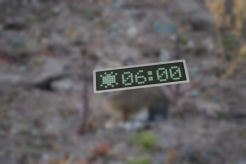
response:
h=6 m=0
